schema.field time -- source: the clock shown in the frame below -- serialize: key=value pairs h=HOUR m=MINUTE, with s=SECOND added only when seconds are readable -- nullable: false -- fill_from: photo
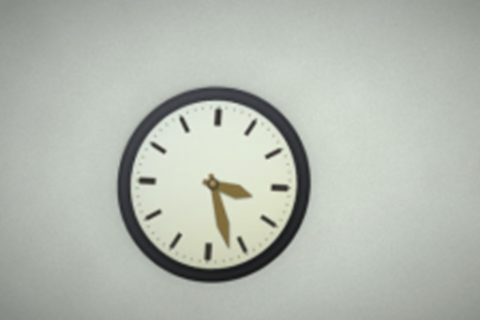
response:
h=3 m=27
